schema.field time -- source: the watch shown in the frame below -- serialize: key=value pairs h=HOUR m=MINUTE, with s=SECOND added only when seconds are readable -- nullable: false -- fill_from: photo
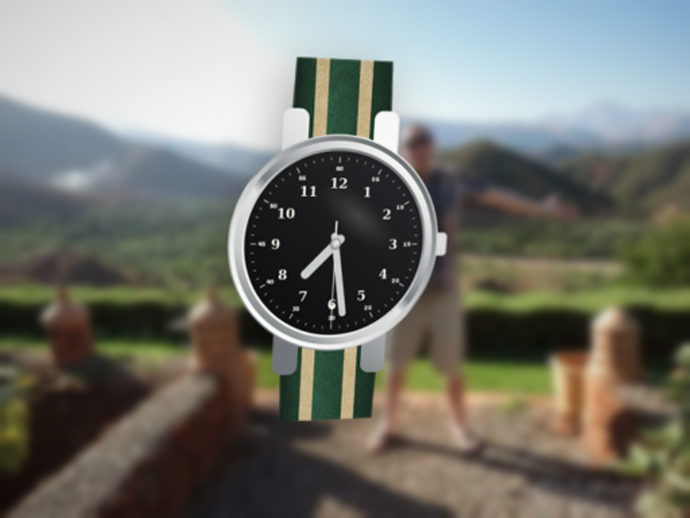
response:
h=7 m=28 s=30
